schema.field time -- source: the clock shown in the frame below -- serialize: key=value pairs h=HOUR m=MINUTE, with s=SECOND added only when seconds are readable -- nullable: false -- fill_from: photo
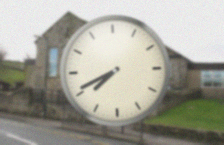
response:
h=7 m=41
